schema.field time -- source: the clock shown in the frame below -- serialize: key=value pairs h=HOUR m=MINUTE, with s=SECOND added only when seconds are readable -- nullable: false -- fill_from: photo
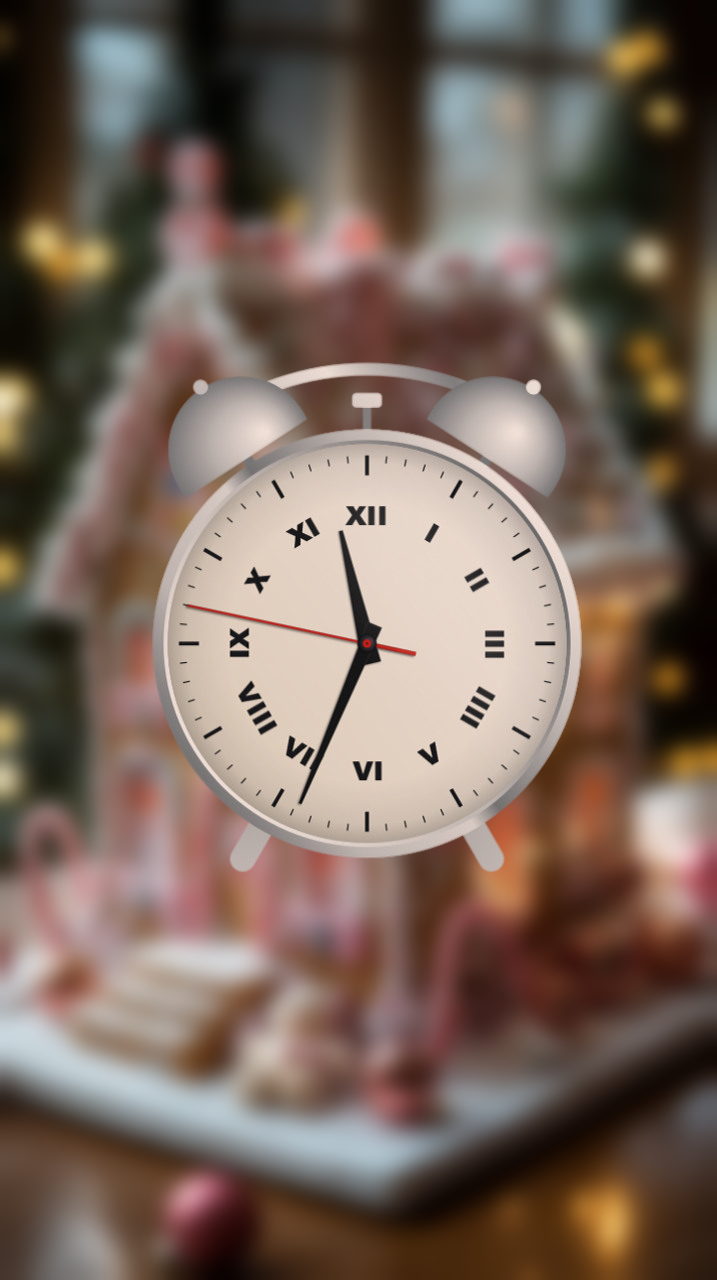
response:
h=11 m=33 s=47
